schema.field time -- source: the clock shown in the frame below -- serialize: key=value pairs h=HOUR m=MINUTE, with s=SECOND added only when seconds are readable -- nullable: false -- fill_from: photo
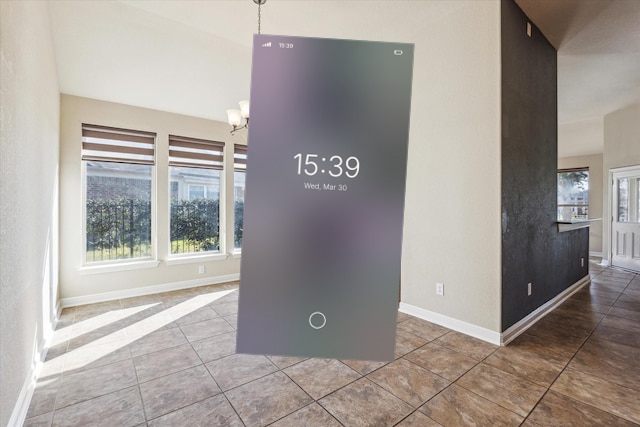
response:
h=15 m=39
